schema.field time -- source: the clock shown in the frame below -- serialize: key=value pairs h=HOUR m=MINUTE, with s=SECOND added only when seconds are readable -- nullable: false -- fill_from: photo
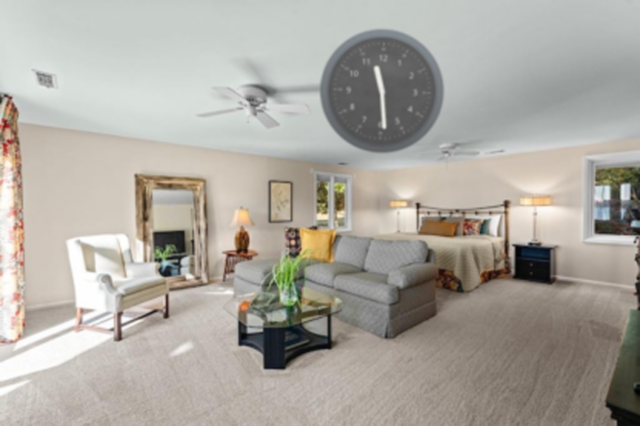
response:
h=11 m=29
